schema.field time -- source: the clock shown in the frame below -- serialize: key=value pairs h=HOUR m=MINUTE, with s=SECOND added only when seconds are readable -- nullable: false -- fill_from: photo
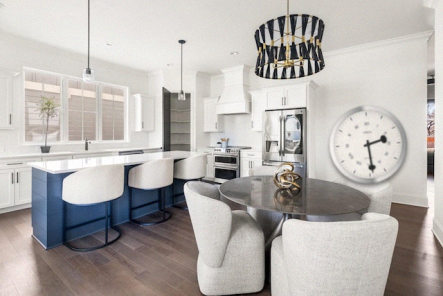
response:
h=2 m=29
